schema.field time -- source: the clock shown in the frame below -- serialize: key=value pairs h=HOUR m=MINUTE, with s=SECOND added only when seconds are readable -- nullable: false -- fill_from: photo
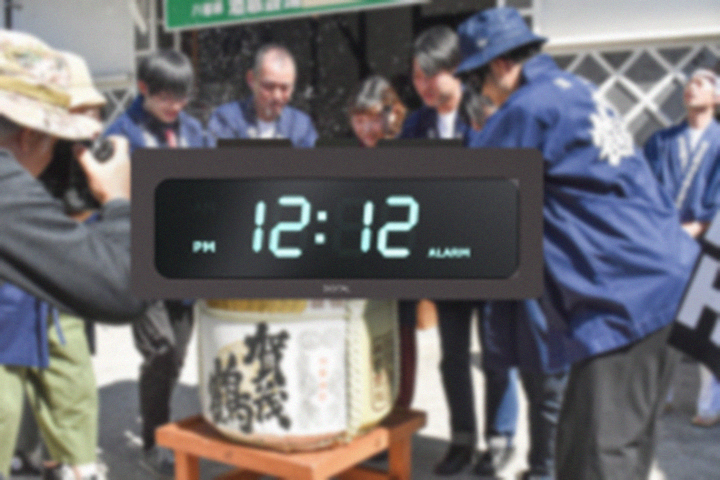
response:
h=12 m=12
